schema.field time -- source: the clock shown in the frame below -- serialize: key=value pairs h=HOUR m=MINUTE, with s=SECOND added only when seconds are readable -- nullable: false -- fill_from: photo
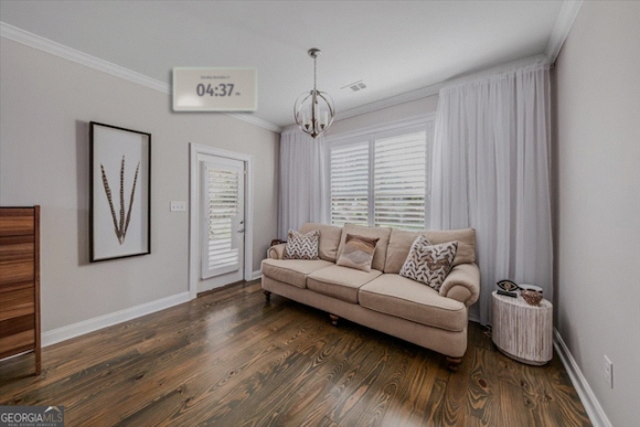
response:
h=4 m=37
